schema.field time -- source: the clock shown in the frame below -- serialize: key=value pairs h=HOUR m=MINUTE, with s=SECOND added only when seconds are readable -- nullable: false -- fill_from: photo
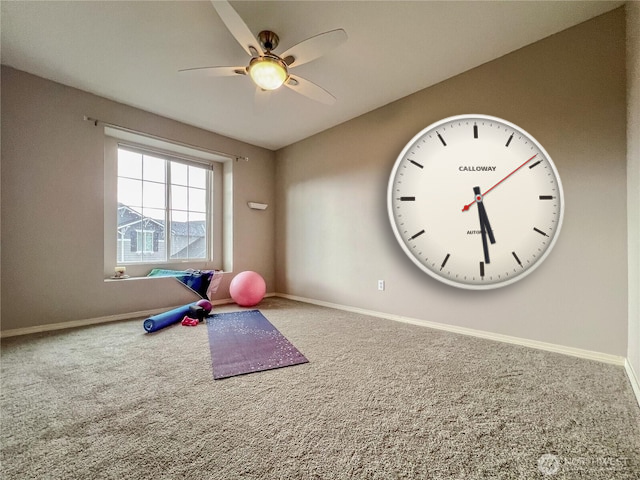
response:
h=5 m=29 s=9
